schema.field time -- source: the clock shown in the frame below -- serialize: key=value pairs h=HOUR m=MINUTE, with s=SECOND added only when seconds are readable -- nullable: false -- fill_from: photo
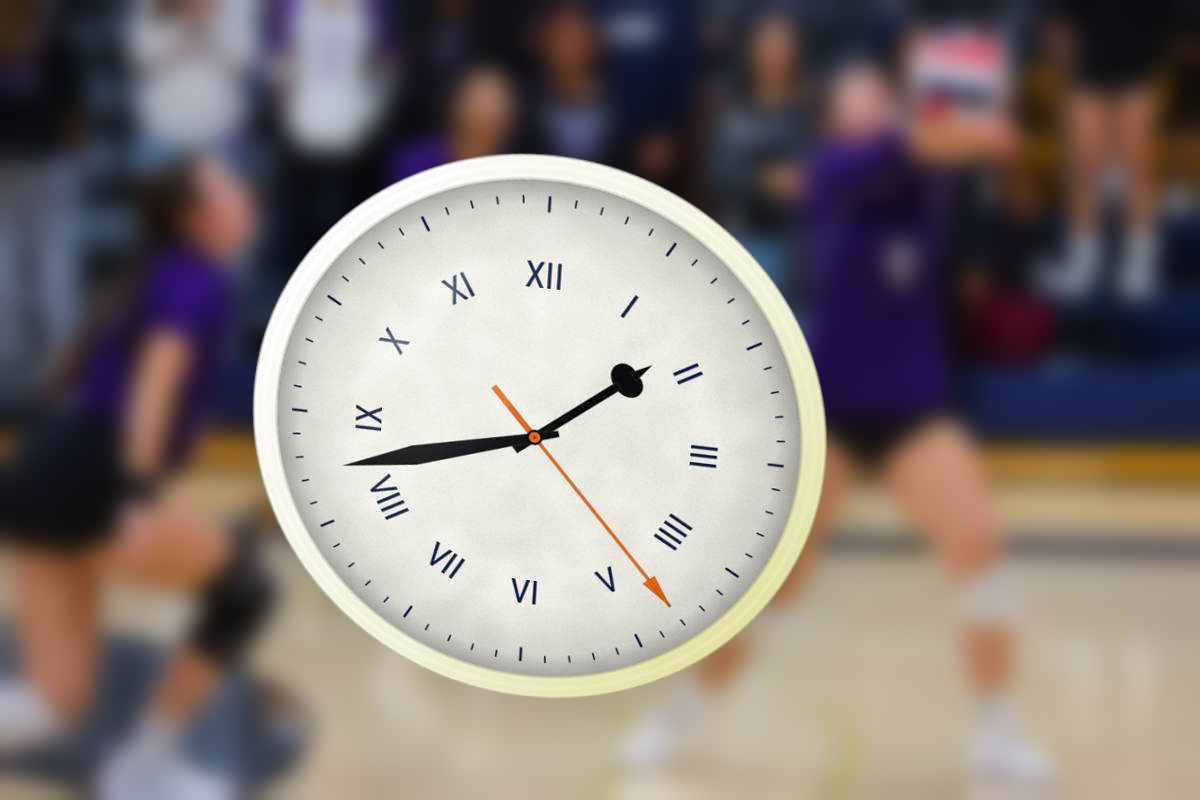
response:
h=1 m=42 s=23
